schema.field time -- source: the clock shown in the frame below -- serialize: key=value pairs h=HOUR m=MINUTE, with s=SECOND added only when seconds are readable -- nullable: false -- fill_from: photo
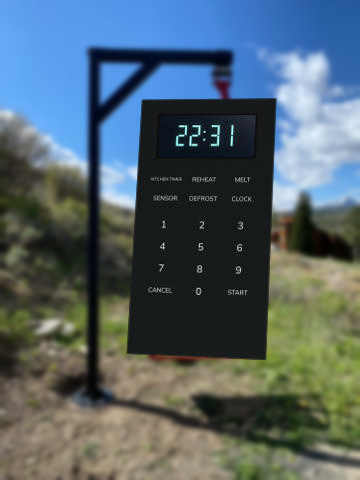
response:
h=22 m=31
